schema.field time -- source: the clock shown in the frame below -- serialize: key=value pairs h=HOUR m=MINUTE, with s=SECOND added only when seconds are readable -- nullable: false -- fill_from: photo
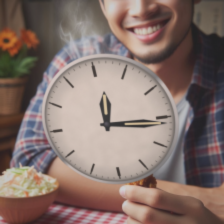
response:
h=12 m=16
